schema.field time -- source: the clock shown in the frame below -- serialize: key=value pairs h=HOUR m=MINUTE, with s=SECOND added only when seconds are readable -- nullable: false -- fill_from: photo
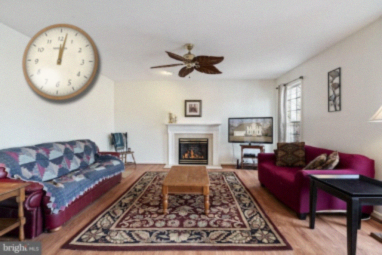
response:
h=12 m=2
